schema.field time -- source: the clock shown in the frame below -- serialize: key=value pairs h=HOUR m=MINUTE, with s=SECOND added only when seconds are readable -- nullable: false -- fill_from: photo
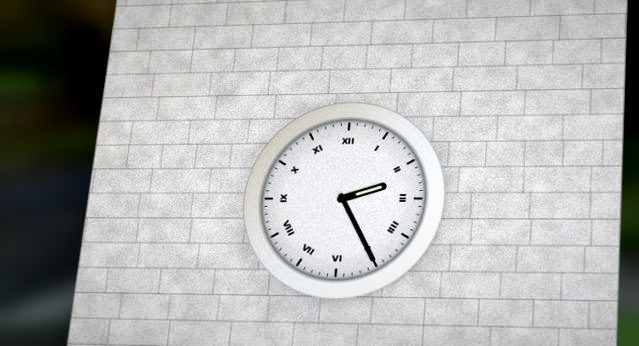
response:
h=2 m=25
